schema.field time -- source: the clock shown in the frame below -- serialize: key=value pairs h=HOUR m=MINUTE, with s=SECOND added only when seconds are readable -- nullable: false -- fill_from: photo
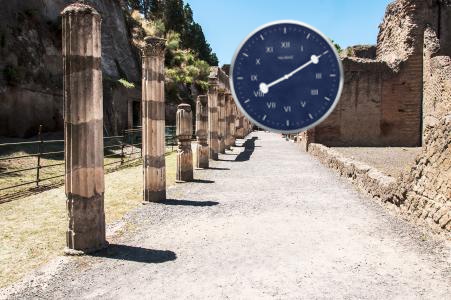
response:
h=8 m=10
